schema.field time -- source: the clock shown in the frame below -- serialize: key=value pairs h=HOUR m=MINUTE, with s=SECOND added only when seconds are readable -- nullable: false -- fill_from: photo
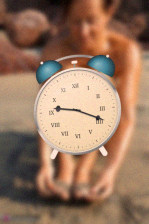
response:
h=9 m=19
